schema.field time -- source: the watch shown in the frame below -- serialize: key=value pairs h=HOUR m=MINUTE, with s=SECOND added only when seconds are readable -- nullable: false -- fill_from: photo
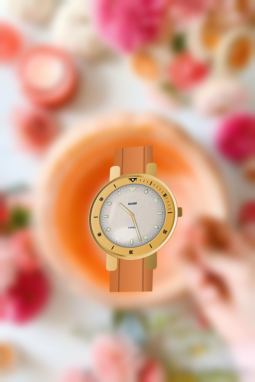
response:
h=10 m=27
